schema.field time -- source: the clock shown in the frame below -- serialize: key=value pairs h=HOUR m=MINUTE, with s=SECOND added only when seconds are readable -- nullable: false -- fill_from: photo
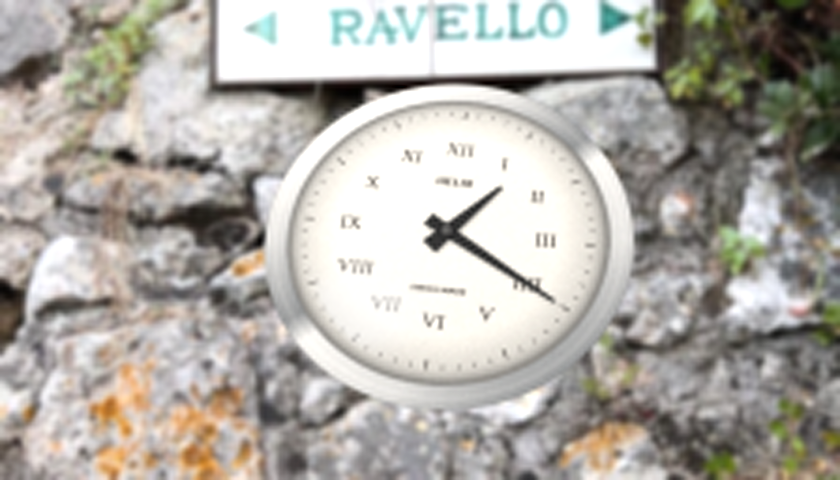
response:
h=1 m=20
